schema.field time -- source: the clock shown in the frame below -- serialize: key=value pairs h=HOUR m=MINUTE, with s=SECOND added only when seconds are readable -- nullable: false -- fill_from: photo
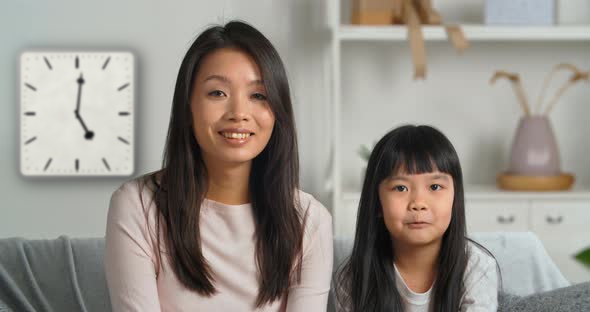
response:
h=5 m=1
